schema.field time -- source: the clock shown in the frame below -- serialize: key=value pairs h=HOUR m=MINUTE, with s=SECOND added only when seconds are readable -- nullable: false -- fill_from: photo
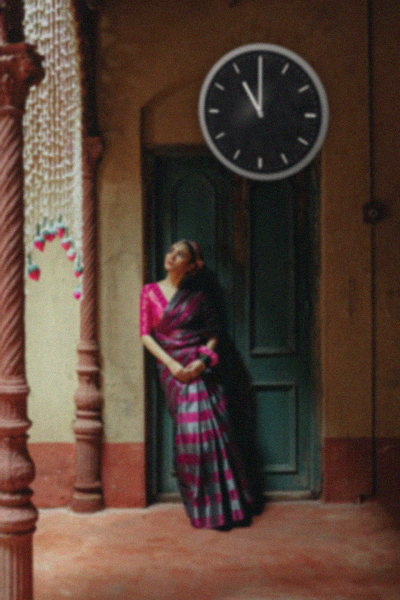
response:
h=11 m=0
